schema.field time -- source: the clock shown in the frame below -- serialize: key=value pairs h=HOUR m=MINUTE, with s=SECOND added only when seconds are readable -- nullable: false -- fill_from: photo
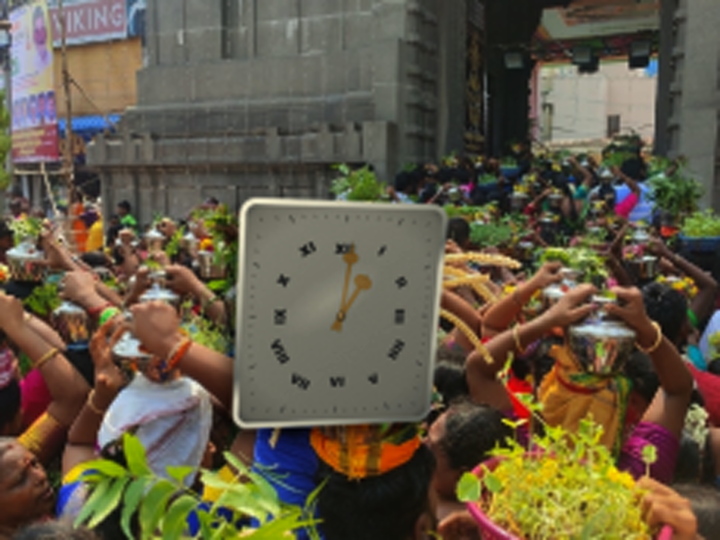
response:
h=1 m=1
